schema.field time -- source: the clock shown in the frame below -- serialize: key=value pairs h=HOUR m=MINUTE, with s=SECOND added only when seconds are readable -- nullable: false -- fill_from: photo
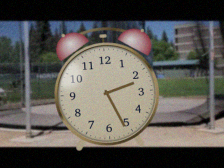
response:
h=2 m=26
